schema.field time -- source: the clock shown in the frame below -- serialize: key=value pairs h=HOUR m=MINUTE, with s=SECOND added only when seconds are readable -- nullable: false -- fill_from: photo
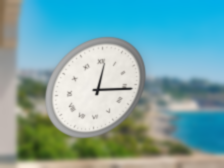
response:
h=12 m=16
